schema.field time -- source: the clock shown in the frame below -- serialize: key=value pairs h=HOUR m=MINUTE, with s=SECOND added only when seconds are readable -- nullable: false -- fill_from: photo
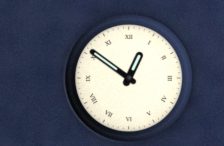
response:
h=12 m=51
